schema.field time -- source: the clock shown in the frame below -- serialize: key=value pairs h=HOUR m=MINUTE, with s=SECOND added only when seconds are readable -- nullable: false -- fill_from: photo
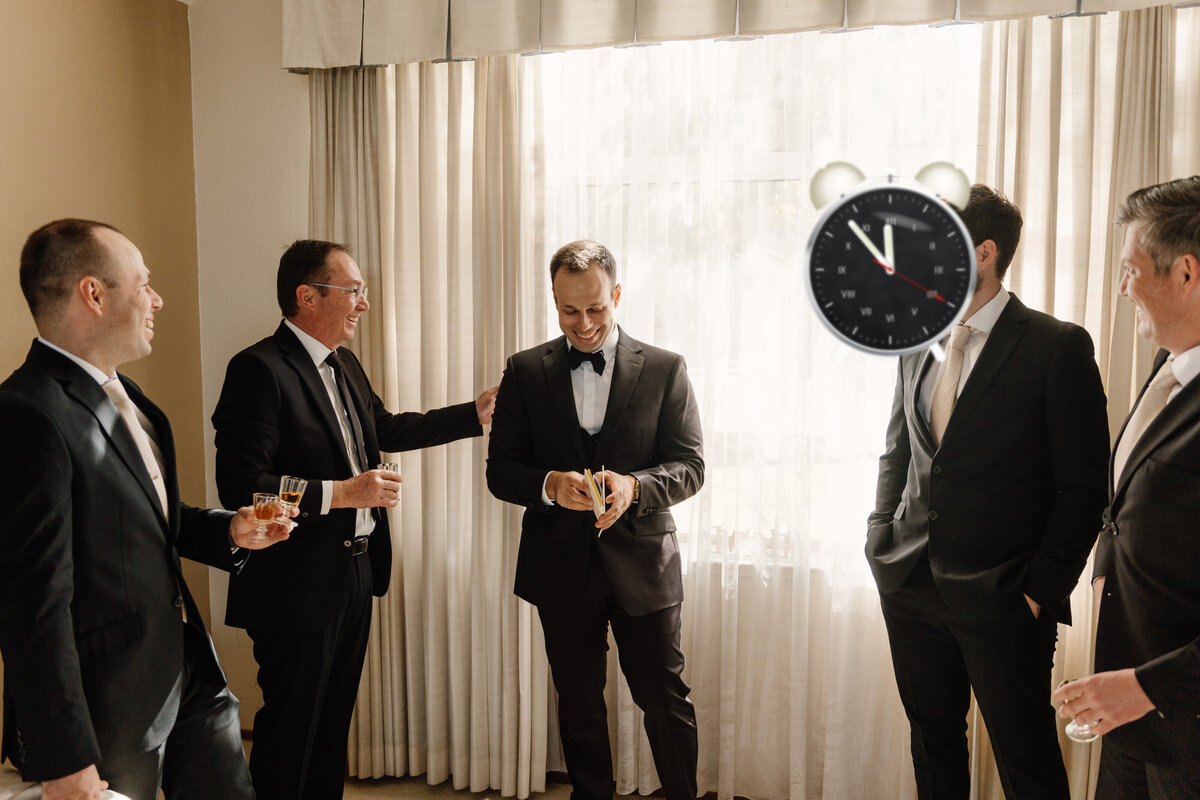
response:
h=11 m=53 s=20
